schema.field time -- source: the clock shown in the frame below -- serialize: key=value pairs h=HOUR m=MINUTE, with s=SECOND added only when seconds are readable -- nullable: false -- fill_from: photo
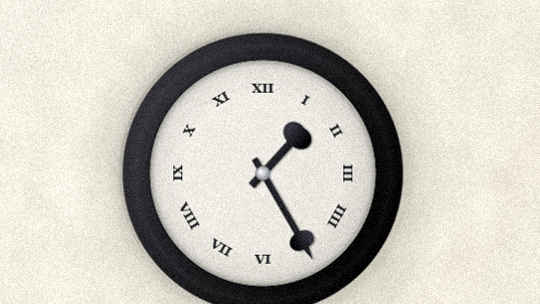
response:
h=1 m=25
